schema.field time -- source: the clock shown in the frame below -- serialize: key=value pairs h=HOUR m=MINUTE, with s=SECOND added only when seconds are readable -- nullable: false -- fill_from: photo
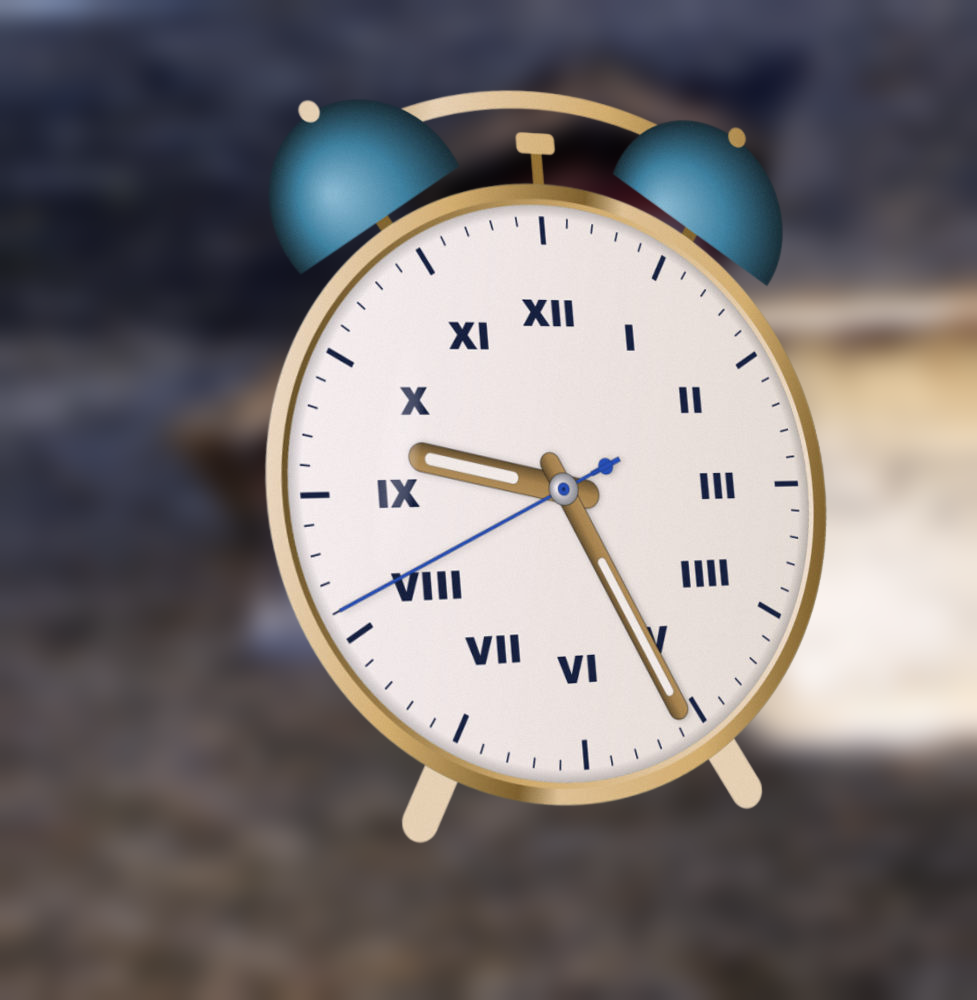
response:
h=9 m=25 s=41
